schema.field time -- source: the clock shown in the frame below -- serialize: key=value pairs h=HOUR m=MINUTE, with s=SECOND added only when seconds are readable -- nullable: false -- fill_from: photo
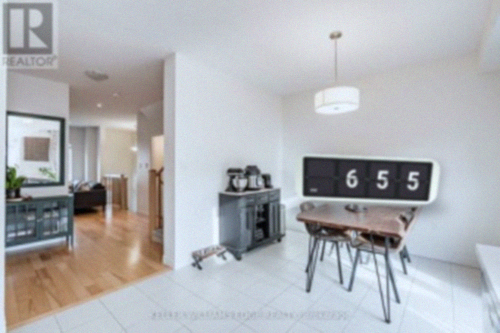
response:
h=6 m=55
